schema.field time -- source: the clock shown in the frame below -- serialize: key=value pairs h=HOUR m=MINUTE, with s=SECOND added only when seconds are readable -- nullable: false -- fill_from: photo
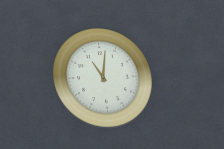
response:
h=11 m=2
